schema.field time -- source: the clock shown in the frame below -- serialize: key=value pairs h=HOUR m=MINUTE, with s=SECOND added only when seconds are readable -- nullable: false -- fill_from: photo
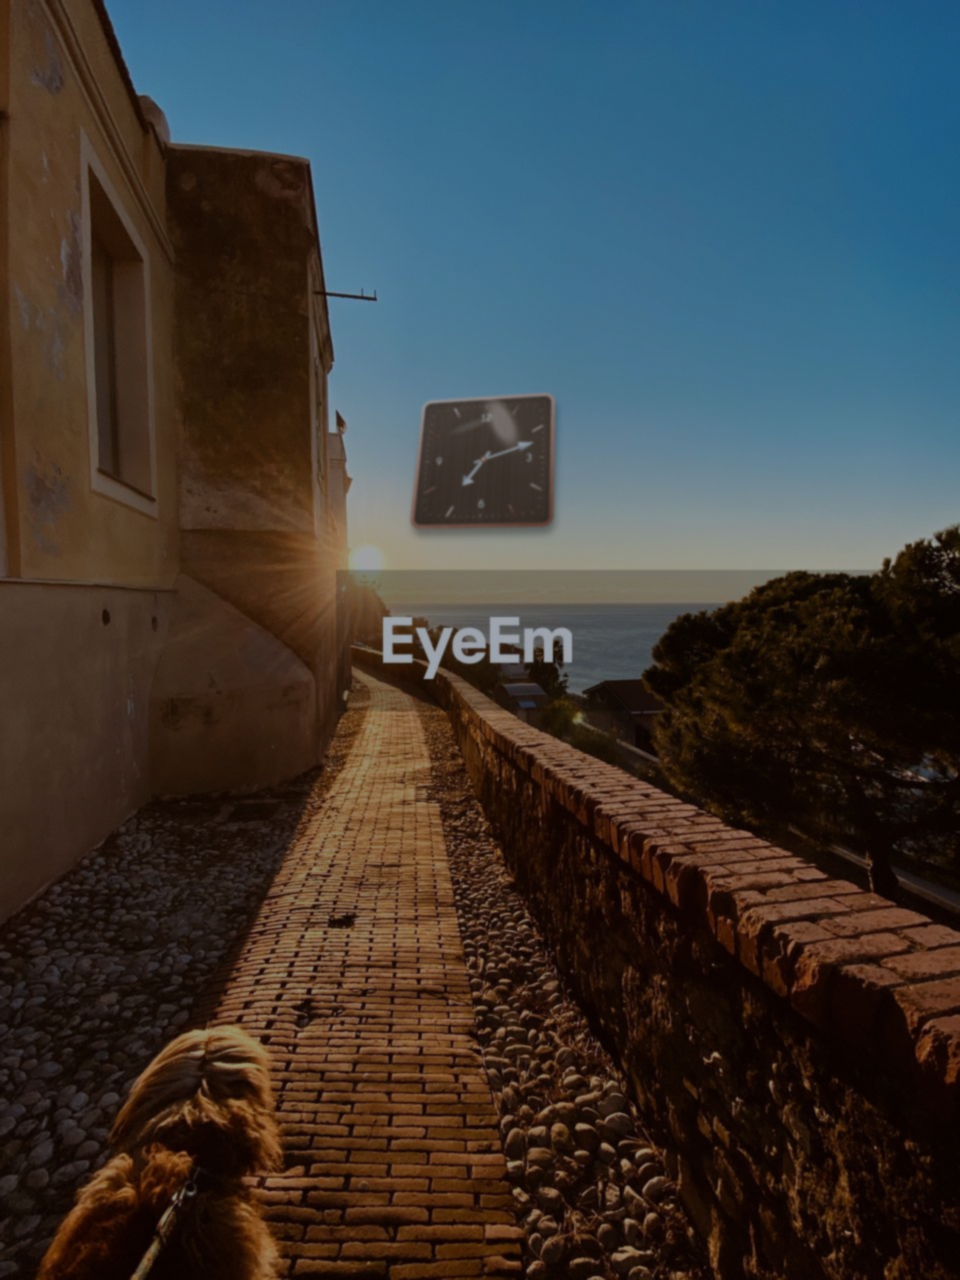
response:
h=7 m=12
